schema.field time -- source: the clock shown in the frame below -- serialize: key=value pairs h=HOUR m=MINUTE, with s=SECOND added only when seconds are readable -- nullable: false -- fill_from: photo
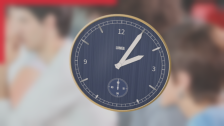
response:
h=2 m=5
